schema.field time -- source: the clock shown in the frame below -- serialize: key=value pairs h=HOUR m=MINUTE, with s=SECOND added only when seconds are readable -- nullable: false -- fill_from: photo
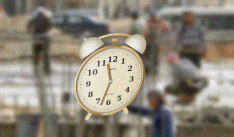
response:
h=11 m=33
